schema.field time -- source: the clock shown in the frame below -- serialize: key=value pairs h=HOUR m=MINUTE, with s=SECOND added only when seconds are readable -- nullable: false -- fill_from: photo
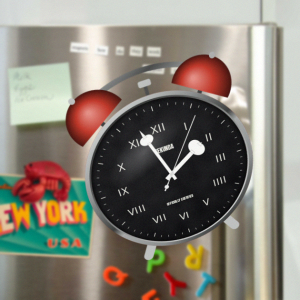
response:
h=1 m=57 s=6
